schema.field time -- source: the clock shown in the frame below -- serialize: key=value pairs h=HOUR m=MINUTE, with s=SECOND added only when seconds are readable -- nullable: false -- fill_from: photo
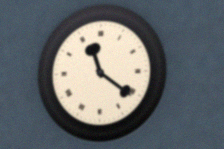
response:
h=11 m=21
